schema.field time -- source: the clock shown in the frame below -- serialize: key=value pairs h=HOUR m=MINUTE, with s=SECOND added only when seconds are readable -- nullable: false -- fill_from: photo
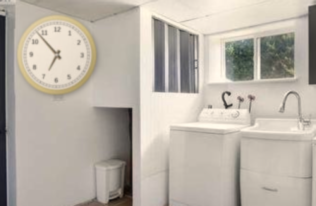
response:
h=6 m=53
